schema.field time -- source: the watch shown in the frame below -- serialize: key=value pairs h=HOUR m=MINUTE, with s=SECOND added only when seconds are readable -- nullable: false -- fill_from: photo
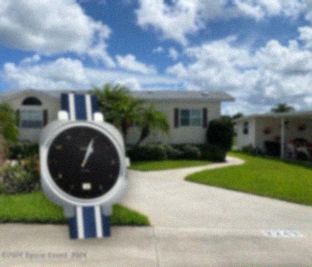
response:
h=1 m=4
